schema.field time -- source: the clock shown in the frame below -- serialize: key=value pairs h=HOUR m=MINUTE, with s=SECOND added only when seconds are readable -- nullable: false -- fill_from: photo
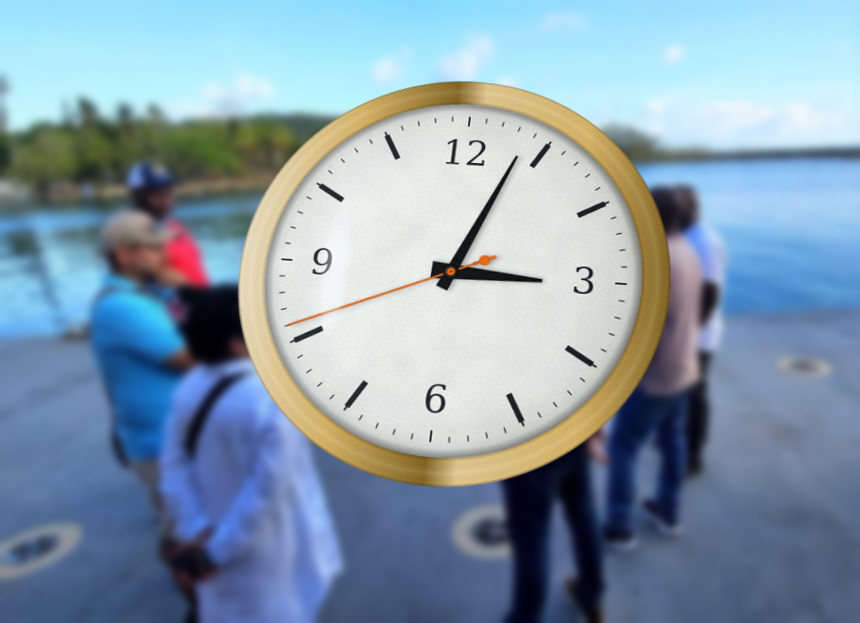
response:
h=3 m=3 s=41
